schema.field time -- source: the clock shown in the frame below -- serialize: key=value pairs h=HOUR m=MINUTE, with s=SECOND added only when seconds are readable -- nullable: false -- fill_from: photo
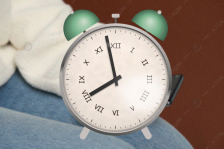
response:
h=7 m=58
